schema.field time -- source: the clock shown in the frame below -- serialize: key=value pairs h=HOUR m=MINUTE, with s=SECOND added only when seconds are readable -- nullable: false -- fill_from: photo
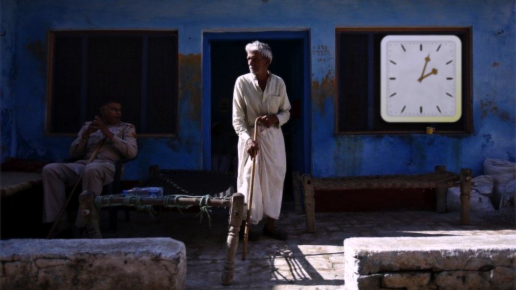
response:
h=2 m=3
